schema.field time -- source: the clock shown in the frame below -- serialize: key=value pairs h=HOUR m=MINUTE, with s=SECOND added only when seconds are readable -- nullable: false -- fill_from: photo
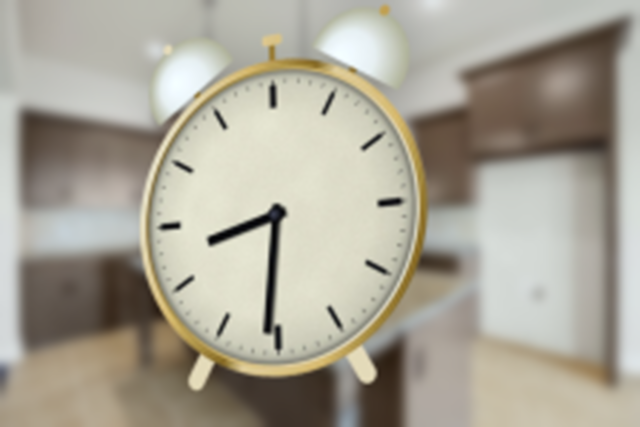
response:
h=8 m=31
